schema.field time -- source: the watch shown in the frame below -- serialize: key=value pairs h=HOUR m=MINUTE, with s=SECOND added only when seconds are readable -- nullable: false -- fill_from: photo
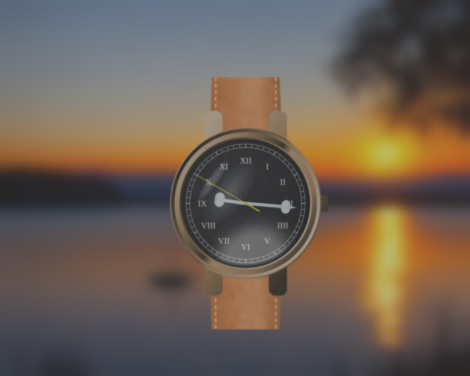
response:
h=9 m=15 s=50
